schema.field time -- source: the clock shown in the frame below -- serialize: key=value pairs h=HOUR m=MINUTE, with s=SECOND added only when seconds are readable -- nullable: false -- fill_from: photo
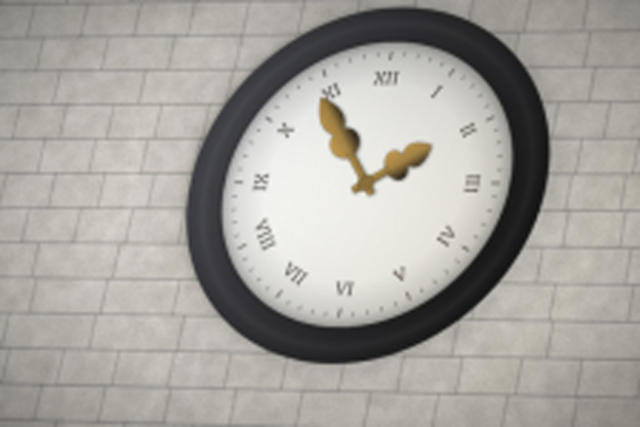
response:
h=1 m=54
